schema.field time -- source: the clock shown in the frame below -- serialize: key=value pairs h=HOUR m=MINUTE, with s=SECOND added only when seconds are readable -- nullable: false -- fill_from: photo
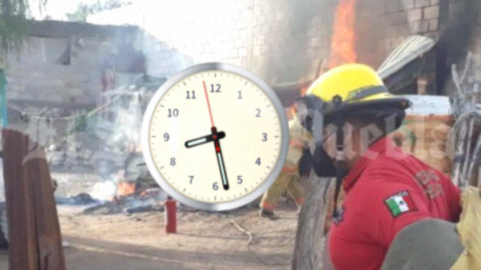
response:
h=8 m=27 s=58
